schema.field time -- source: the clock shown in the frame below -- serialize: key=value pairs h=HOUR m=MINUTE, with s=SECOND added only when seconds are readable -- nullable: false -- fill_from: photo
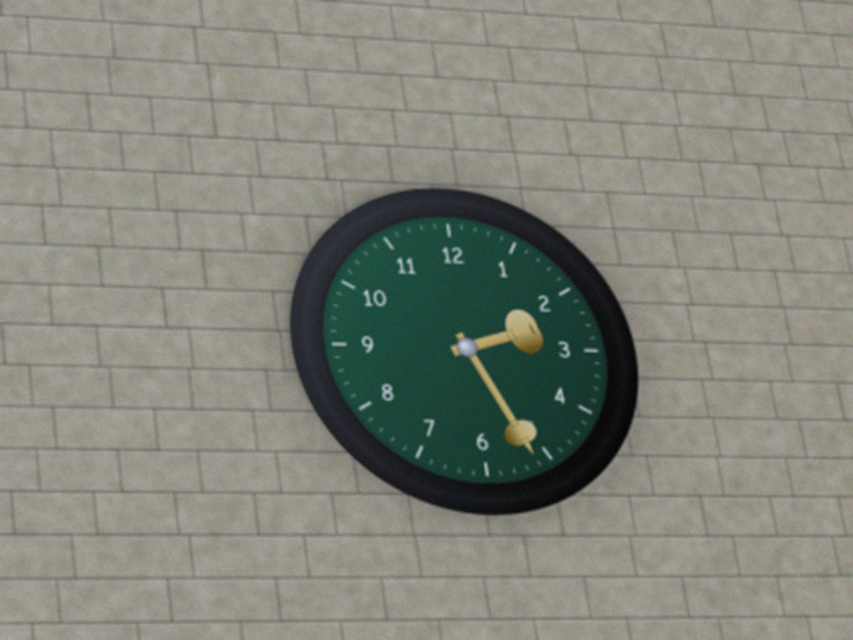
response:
h=2 m=26
